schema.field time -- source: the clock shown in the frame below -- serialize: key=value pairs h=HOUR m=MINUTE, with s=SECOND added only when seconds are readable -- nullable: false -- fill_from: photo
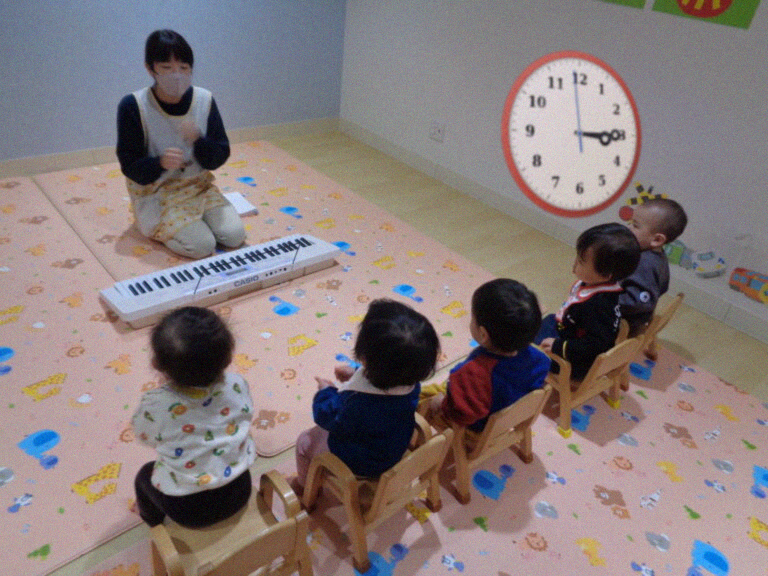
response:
h=3 m=14 s=59
